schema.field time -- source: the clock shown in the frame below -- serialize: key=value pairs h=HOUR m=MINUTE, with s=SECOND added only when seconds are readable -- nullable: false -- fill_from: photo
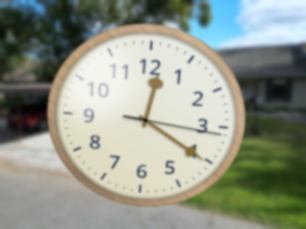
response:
h=12 m=20 s=16
